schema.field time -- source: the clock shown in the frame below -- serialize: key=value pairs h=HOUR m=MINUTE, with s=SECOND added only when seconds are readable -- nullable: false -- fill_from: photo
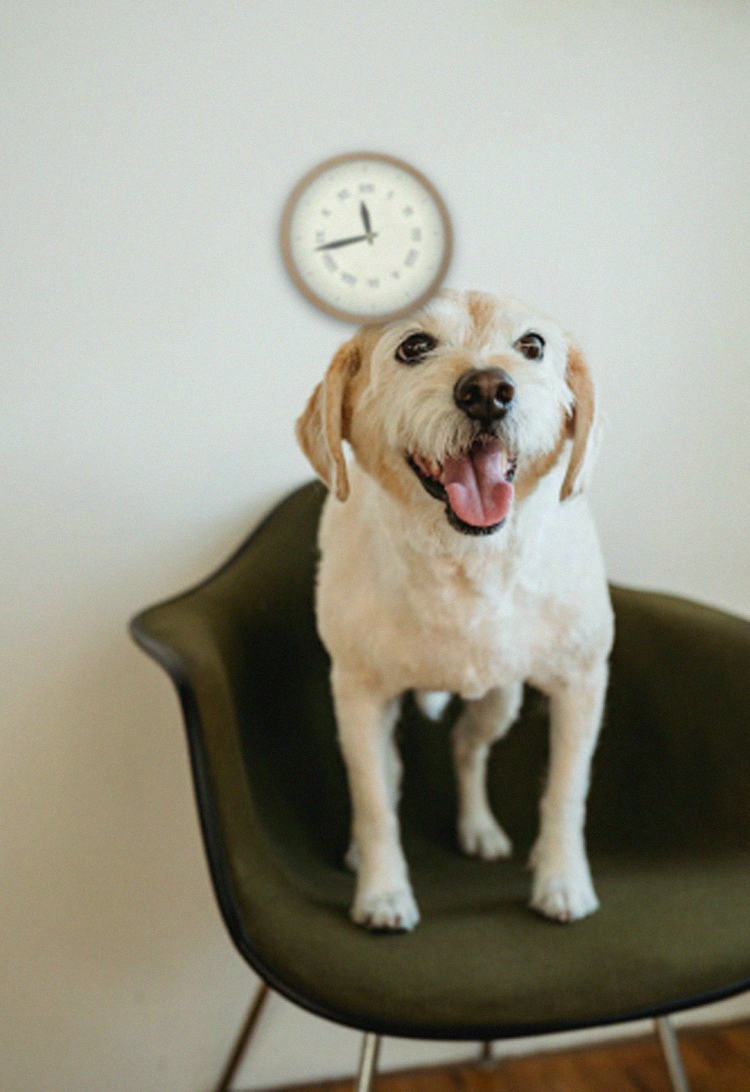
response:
h=11 m=43
